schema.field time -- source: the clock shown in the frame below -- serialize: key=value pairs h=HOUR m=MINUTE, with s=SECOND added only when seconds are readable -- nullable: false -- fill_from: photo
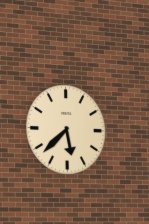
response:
h=5 m=38
